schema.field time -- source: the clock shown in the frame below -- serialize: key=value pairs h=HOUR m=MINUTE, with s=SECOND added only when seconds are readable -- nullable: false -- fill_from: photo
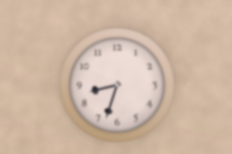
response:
h=8 m=33
